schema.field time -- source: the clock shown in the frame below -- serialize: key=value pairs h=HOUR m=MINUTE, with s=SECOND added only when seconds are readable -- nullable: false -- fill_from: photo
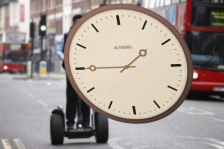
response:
h=1 m=45
